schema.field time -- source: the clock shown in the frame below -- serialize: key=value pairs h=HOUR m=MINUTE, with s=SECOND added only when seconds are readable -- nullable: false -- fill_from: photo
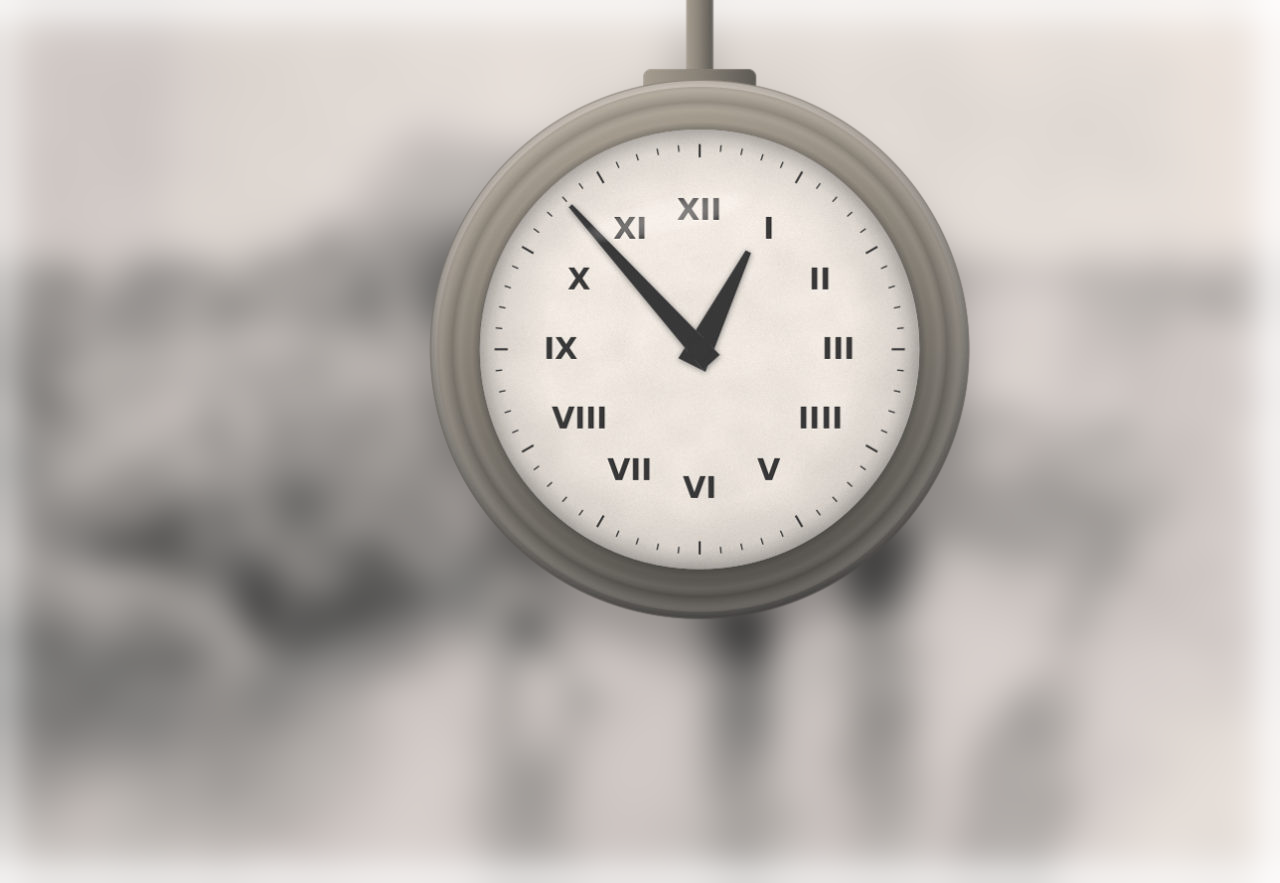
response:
h=12 m=53
